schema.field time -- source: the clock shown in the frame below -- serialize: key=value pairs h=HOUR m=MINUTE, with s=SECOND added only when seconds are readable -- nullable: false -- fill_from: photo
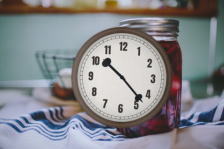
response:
h=10 m=23
